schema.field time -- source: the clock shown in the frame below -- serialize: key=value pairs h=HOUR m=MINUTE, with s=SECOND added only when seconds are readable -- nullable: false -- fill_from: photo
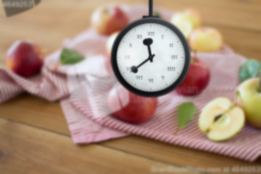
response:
h=11 m=39
